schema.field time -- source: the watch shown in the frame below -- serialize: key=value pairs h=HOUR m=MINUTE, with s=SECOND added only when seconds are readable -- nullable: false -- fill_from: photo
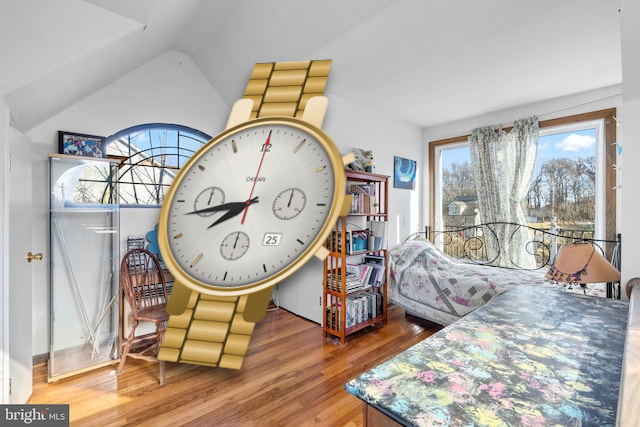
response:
h=7 m=43
